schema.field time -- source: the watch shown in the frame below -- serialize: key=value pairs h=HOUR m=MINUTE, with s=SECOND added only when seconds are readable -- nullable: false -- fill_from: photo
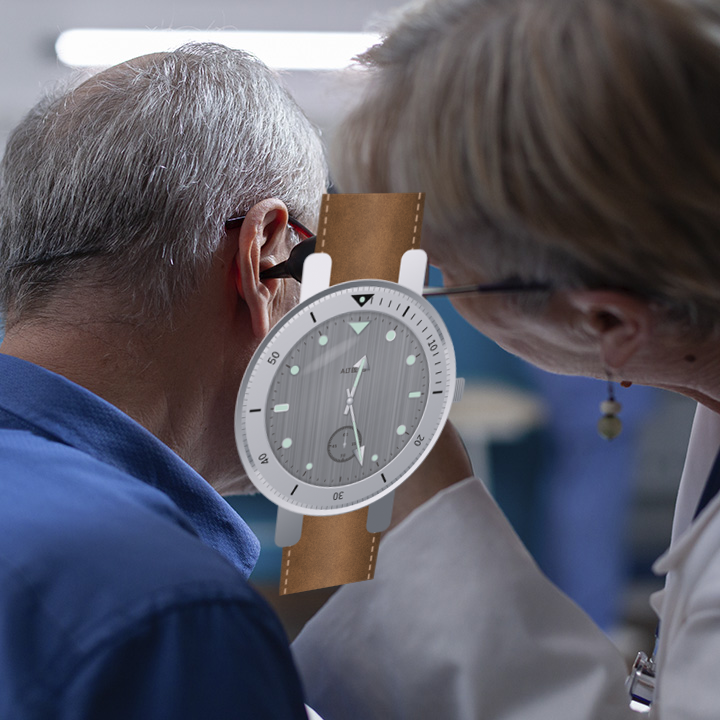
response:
h=12 m=27
